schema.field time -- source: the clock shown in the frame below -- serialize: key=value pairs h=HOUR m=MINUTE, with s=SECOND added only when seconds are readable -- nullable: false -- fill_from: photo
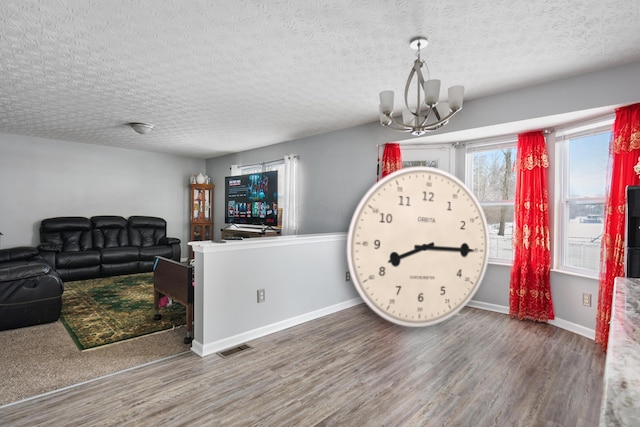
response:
h=8 m=15
